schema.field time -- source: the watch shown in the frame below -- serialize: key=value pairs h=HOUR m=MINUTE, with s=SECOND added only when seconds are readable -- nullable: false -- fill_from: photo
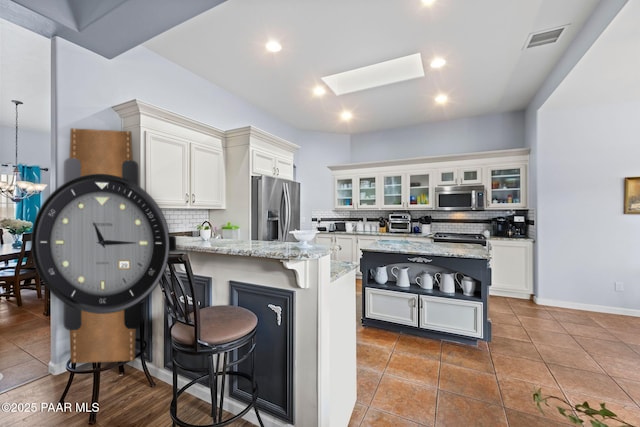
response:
h=11 m=15
